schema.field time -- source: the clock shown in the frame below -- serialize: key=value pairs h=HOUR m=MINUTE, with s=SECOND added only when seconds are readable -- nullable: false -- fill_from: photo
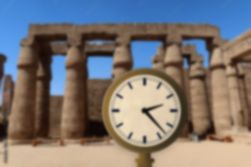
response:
h=2 m=23
